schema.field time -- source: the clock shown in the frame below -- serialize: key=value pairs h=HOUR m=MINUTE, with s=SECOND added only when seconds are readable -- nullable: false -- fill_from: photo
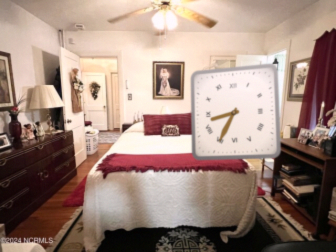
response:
h=8 m=35
